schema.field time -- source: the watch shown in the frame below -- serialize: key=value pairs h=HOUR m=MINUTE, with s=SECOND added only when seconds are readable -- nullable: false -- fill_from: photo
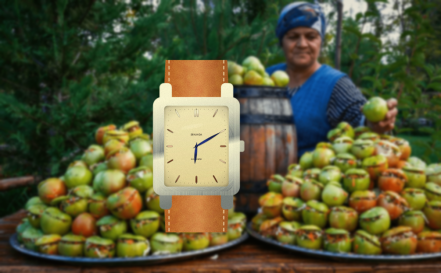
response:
h=6 m=10
